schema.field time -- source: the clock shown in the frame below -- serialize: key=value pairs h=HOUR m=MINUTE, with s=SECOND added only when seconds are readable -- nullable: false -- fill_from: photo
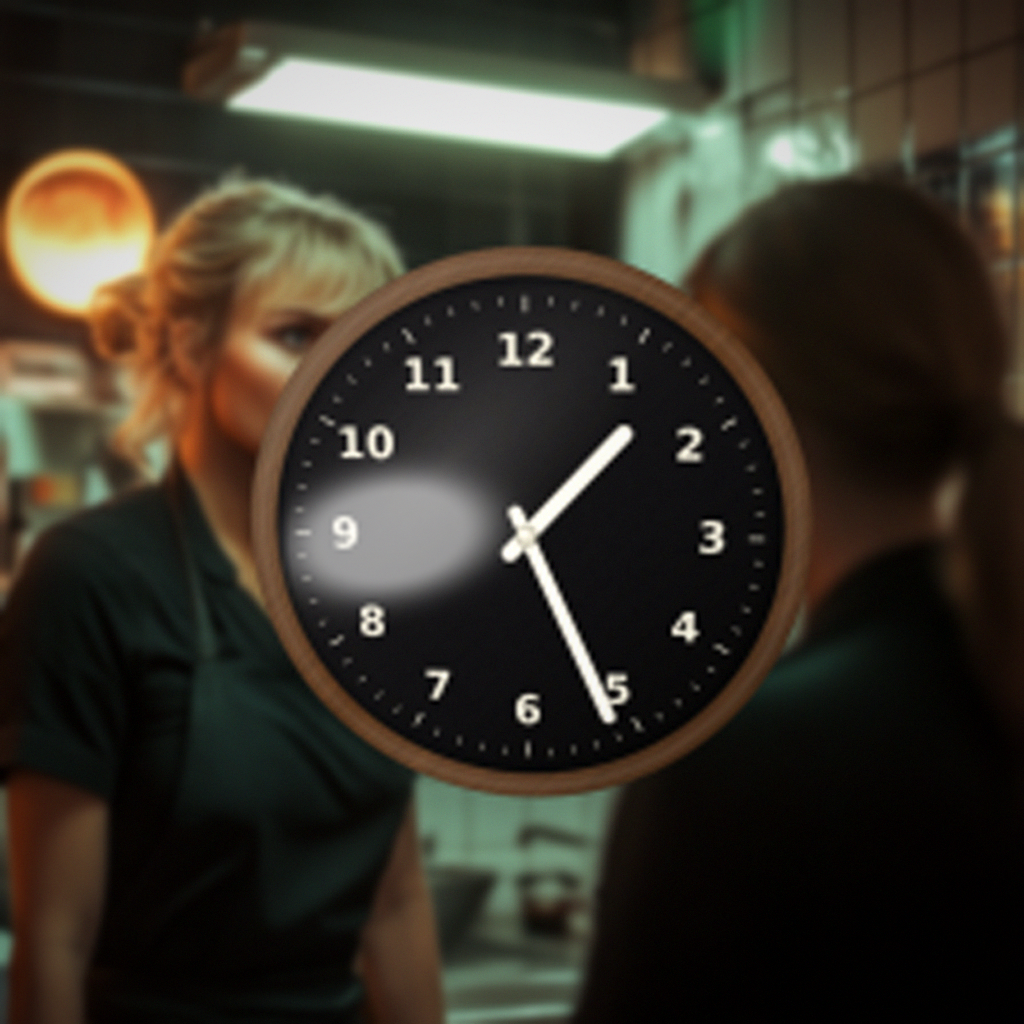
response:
h=1 m=26
